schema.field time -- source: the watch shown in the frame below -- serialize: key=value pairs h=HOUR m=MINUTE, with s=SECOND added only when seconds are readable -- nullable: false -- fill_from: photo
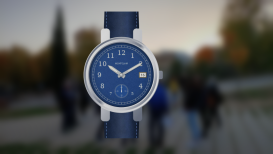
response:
h=10 m=10
